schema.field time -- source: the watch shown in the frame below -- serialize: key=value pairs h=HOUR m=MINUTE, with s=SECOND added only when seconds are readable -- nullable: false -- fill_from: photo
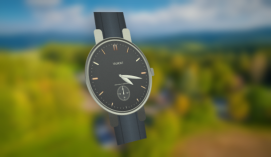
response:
h=4 m=17
